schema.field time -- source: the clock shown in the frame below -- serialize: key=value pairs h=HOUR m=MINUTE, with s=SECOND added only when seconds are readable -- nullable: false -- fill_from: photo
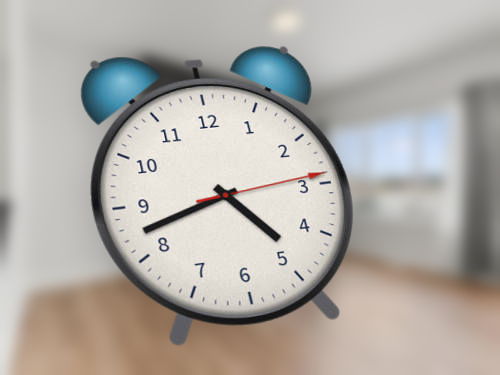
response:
h=4 m=42 s=14
